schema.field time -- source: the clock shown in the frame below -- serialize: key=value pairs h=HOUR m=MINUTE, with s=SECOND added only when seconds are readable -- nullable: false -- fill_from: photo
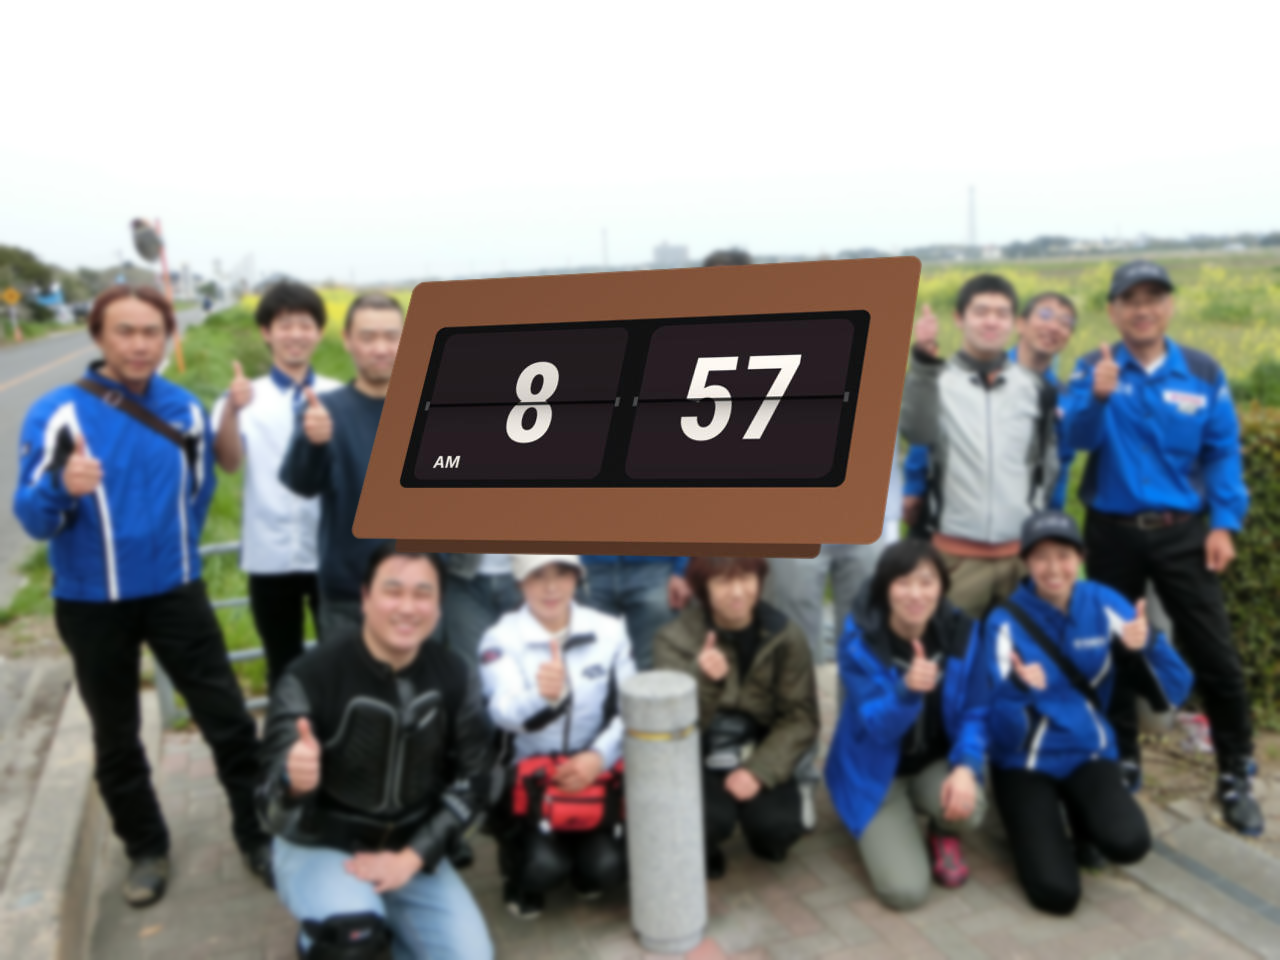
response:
h=8 m=57
